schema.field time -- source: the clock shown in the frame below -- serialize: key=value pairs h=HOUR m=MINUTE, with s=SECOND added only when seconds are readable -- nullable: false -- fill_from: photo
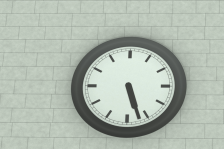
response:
h=5 m=27
